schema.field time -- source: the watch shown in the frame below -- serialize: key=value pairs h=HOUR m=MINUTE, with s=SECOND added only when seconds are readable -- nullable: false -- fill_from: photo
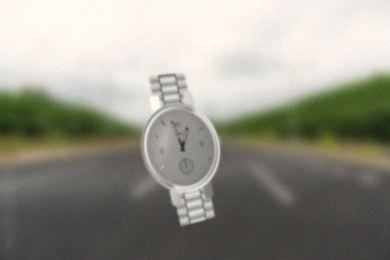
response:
h=12 m=58
